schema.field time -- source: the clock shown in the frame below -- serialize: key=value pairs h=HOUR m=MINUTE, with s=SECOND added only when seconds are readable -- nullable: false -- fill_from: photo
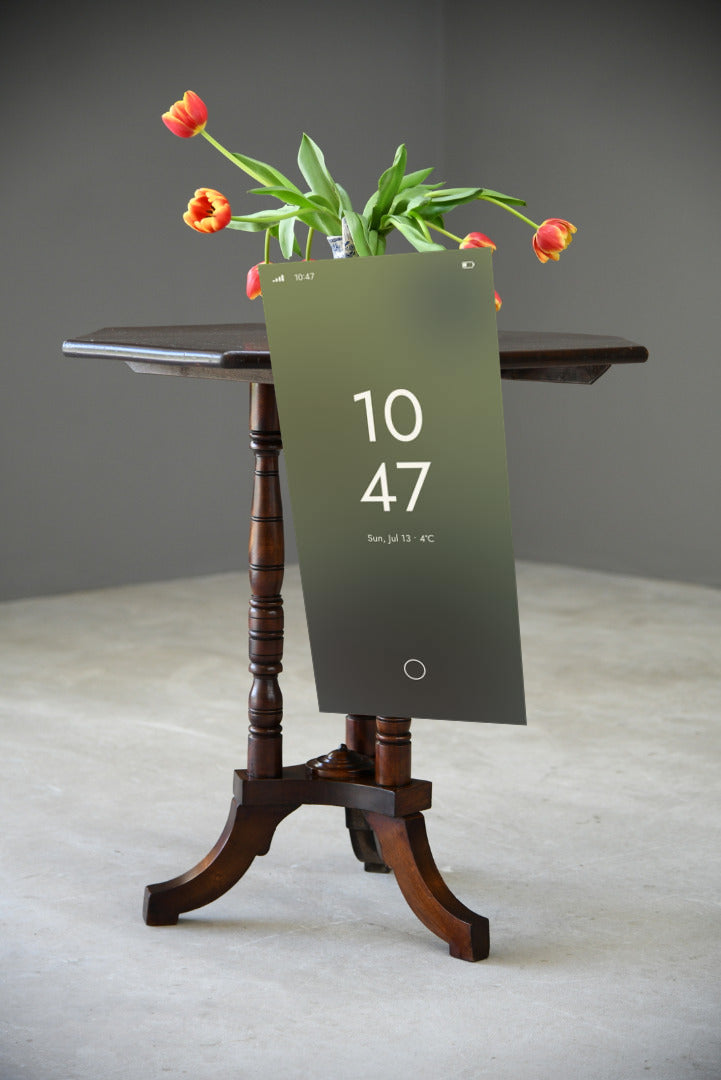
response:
h=10 m=47
